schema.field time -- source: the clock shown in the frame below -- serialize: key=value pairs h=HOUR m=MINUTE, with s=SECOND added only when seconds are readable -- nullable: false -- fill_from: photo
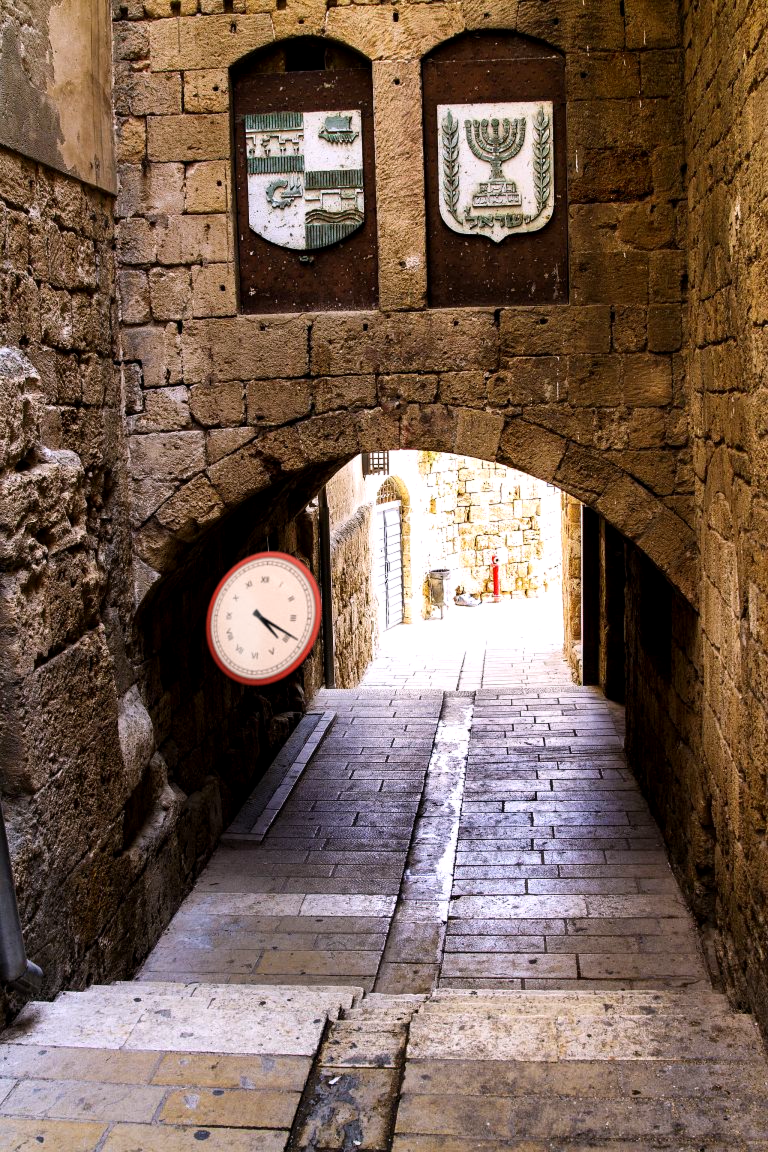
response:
h=4 m=19
